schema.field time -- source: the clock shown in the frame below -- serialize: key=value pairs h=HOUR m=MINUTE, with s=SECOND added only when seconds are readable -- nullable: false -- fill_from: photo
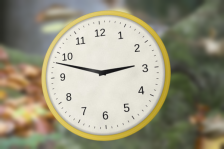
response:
h=2 m=48
